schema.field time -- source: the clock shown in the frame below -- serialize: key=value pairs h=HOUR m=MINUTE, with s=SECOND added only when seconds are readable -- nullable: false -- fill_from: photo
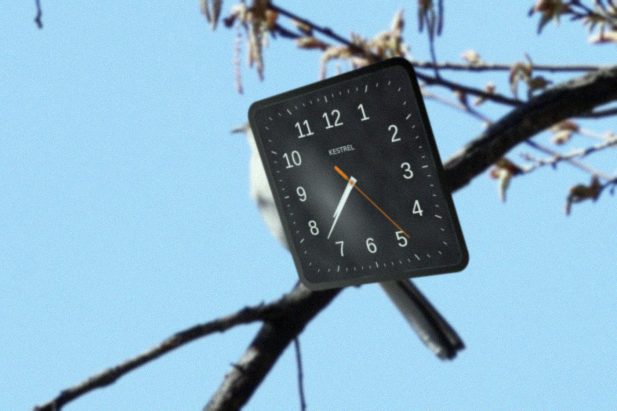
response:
h=7 m=37 s=24
